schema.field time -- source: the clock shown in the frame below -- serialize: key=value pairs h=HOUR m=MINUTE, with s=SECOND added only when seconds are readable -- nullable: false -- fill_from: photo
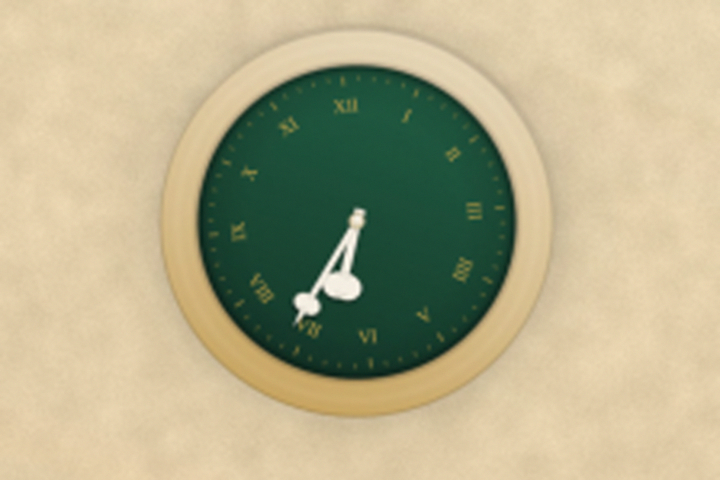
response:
h=6 m=36
